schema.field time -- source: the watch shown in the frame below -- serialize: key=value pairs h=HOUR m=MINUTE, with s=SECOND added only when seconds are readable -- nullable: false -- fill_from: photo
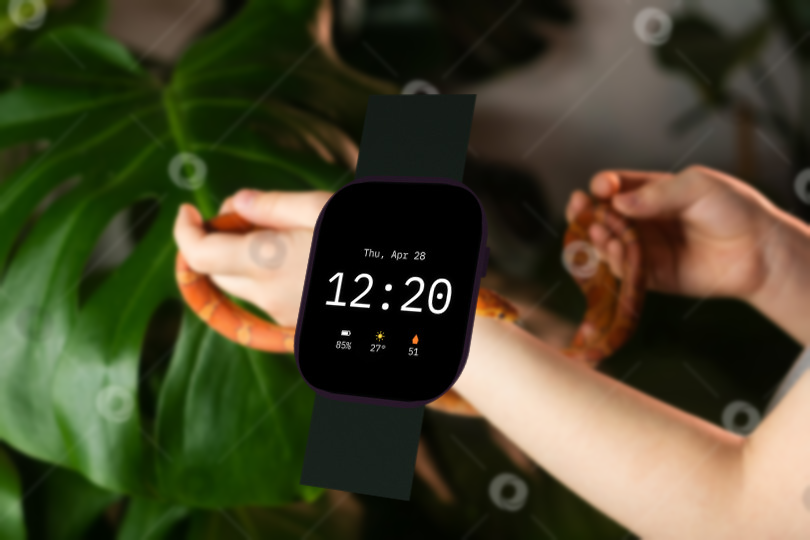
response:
h=12 m=20
